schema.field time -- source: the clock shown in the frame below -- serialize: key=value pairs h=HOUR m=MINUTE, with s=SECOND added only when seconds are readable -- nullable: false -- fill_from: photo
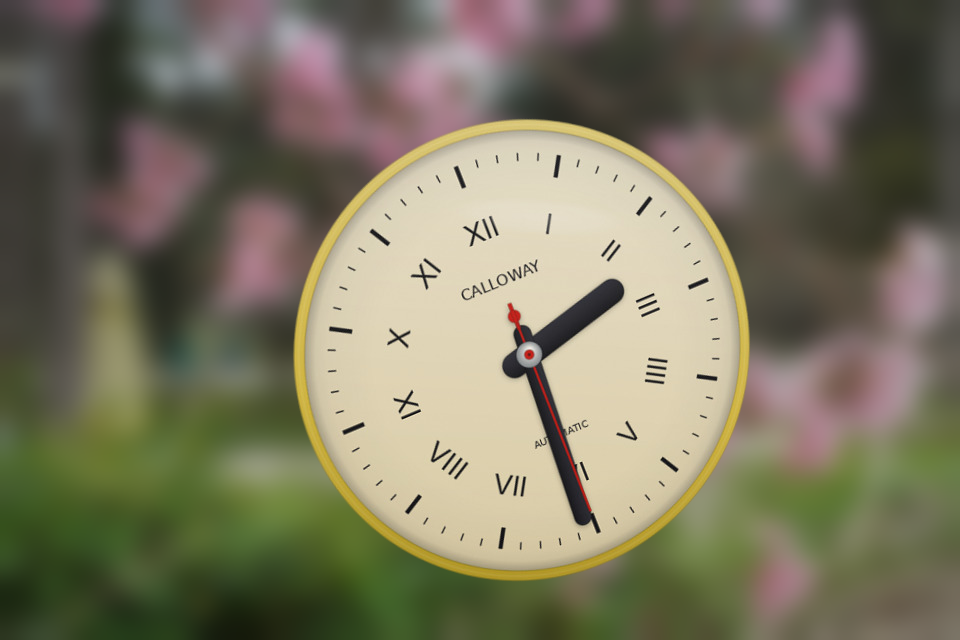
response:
h=2 m=30 s=30
